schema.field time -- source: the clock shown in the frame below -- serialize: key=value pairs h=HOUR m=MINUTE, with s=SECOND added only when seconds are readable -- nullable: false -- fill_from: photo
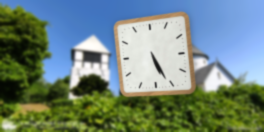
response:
h=5 m=26
